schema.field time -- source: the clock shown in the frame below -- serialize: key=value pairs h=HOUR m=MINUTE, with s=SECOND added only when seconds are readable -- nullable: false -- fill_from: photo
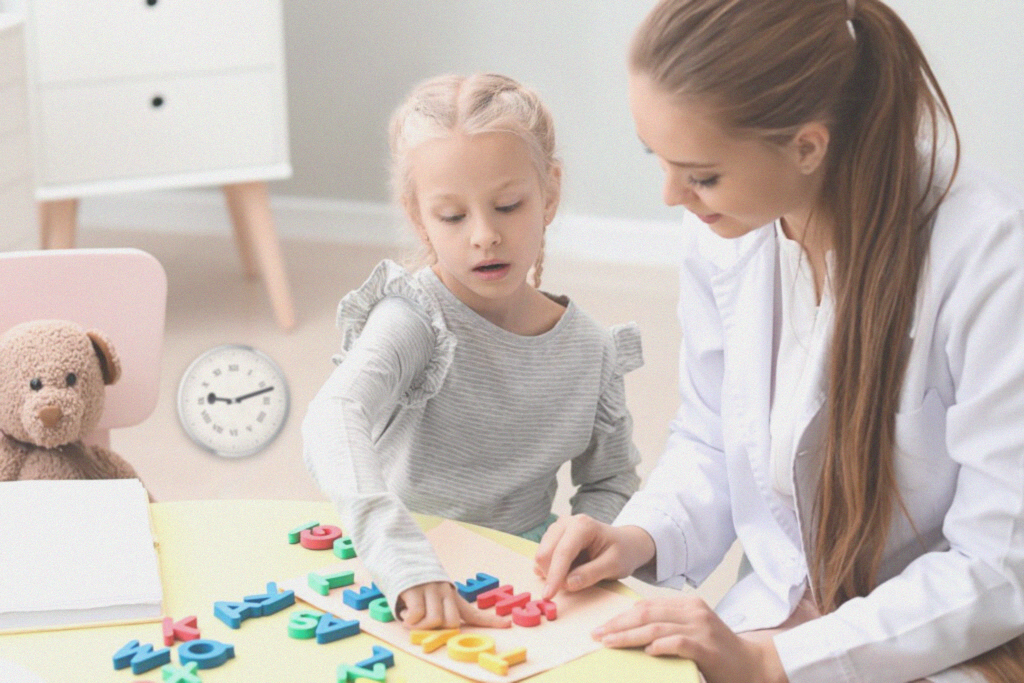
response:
h=9 m=12
